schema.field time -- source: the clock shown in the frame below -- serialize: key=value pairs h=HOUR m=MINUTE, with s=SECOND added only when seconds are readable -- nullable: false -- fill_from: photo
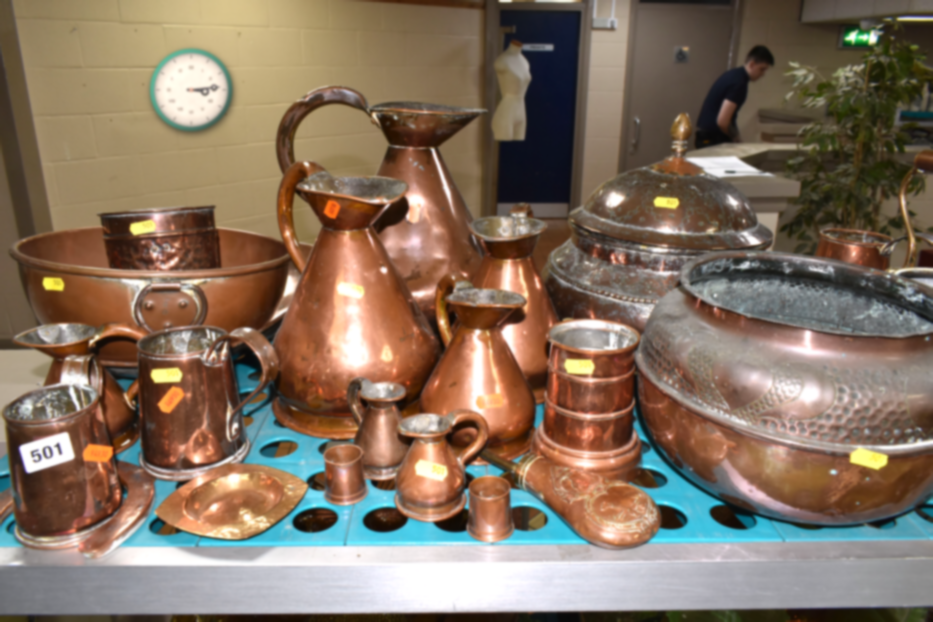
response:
h=3 m=14
